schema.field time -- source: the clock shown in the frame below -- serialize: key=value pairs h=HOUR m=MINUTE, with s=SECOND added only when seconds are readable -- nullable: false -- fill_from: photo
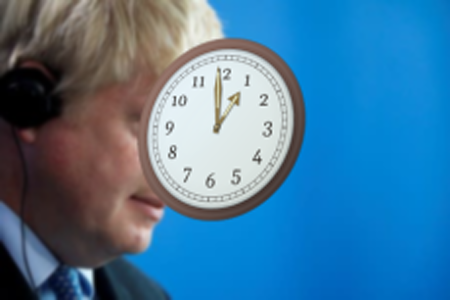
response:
h=12 m=59
